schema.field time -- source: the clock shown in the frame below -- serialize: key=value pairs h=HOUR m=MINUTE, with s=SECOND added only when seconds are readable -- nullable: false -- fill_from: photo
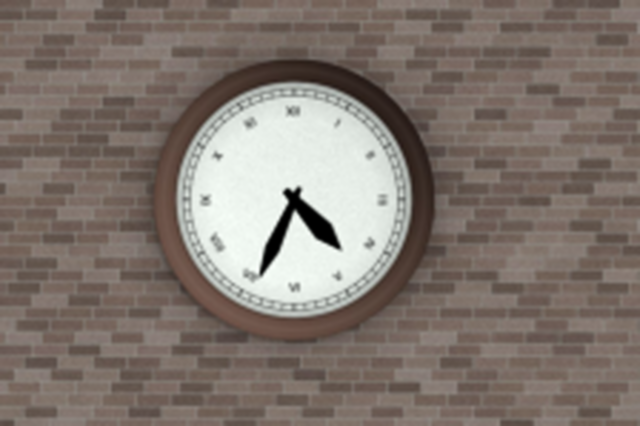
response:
h=4 m=34
